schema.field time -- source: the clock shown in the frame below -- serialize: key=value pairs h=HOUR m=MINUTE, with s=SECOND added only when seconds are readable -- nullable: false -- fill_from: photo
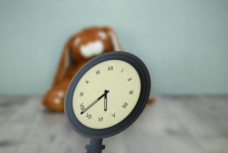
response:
h=5 m=38
